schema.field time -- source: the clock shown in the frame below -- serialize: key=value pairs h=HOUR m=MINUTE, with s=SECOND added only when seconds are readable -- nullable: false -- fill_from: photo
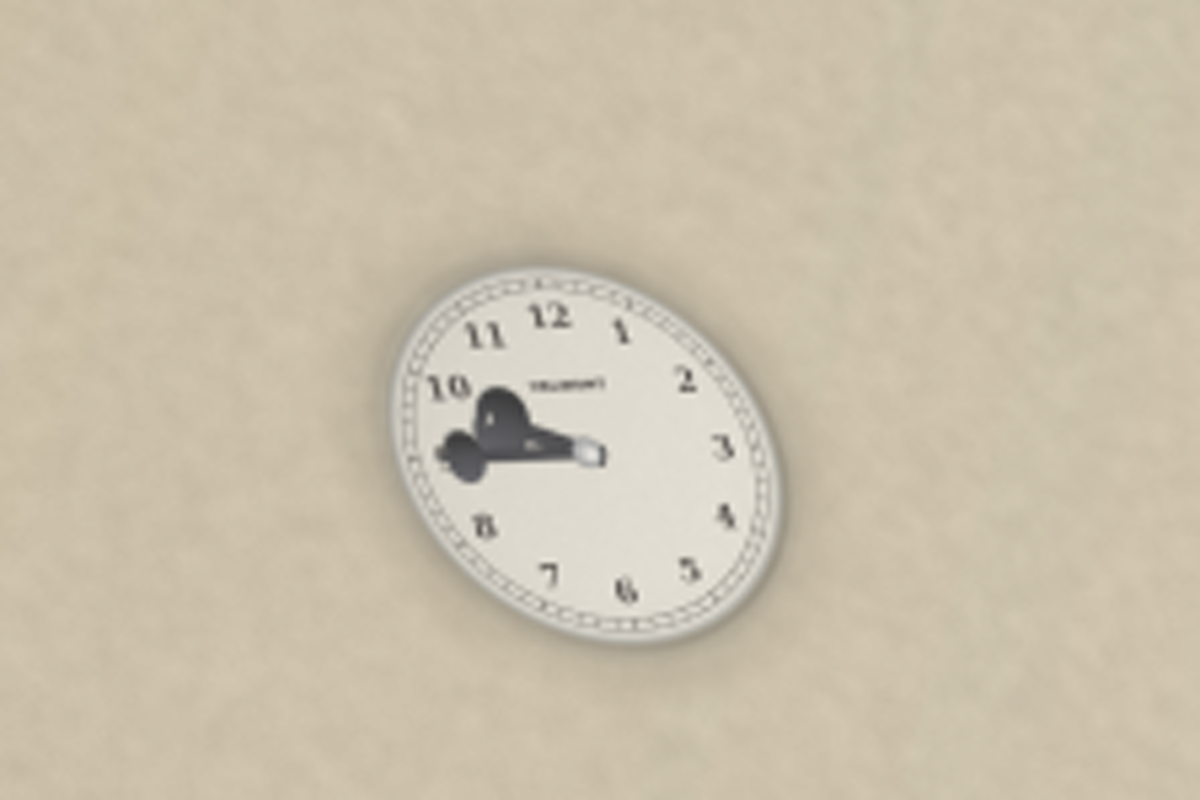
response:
h=9 m=45
